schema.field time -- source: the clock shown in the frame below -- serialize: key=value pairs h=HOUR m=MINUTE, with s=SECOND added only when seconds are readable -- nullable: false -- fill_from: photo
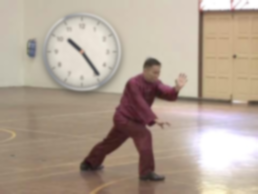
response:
h=10 m=24
